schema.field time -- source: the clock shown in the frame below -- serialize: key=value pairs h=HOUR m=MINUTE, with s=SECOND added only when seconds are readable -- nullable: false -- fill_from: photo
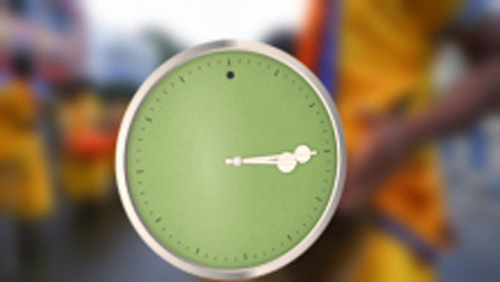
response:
h=3 m=15
